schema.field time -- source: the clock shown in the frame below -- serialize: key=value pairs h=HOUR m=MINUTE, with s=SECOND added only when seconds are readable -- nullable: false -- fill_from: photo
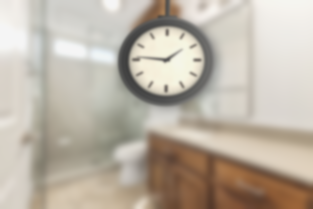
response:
h=1 m=46
